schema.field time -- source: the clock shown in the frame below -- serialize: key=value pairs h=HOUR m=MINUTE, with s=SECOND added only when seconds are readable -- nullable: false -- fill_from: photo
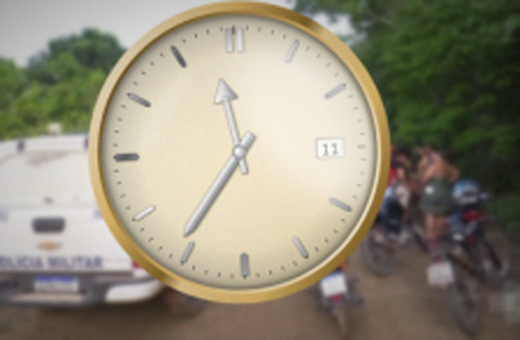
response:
h=11 m=36
